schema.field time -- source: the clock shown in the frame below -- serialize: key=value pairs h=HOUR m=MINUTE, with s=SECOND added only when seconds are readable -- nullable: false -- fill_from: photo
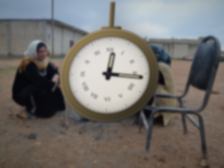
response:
h=12 m=16
